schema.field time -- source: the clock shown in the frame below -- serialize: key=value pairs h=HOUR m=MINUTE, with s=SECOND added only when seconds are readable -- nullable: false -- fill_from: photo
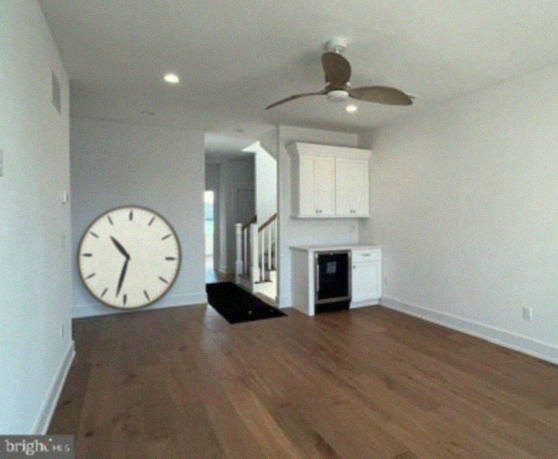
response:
h=10 m=32
